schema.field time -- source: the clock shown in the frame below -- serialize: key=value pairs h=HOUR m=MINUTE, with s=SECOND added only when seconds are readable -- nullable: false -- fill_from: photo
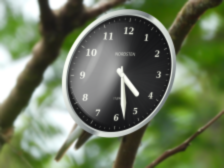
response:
h=4 m=28
